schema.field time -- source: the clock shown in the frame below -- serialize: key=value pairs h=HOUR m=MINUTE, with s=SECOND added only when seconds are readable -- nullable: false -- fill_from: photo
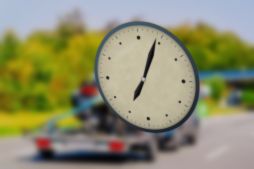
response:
h=7 m=4
